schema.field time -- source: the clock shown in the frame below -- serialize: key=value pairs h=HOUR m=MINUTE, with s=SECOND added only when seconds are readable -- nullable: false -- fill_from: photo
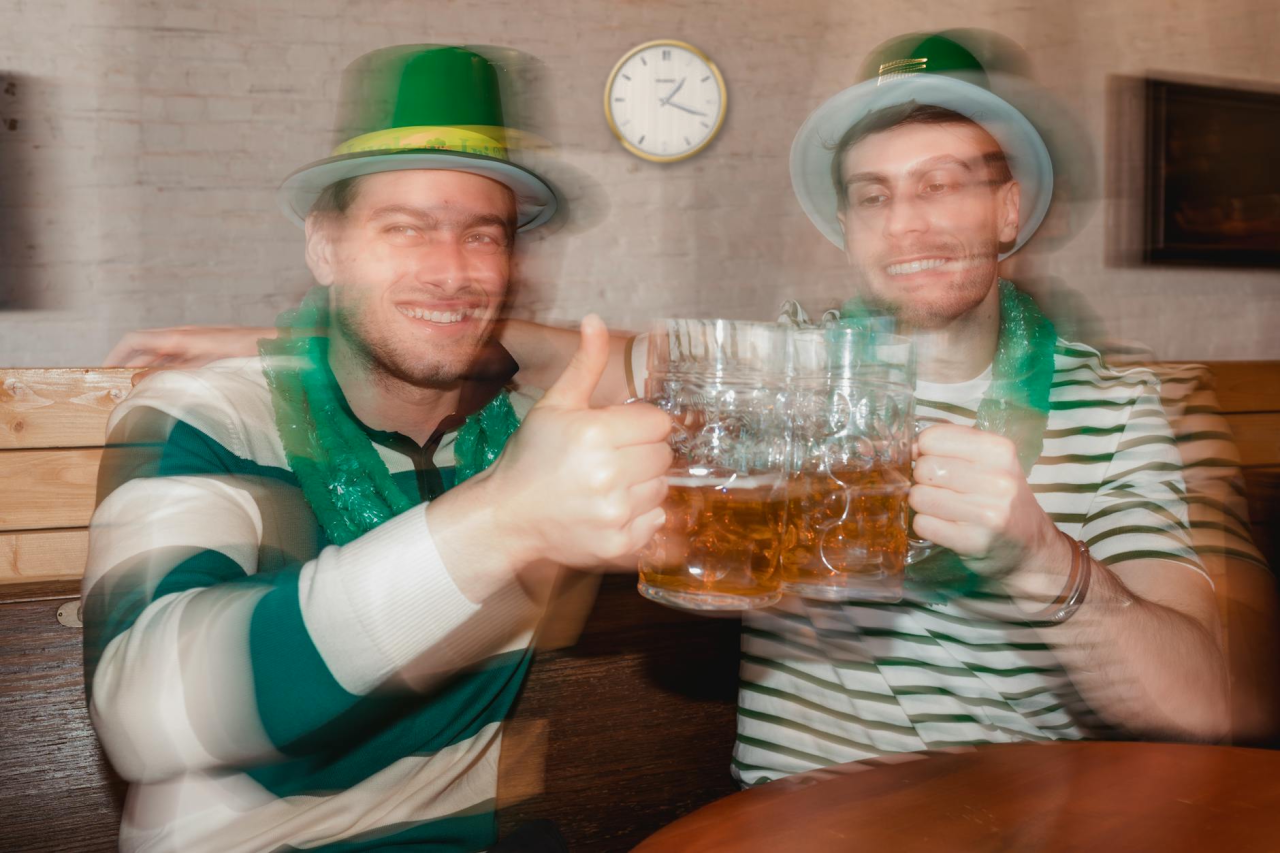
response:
h=1 m=18
